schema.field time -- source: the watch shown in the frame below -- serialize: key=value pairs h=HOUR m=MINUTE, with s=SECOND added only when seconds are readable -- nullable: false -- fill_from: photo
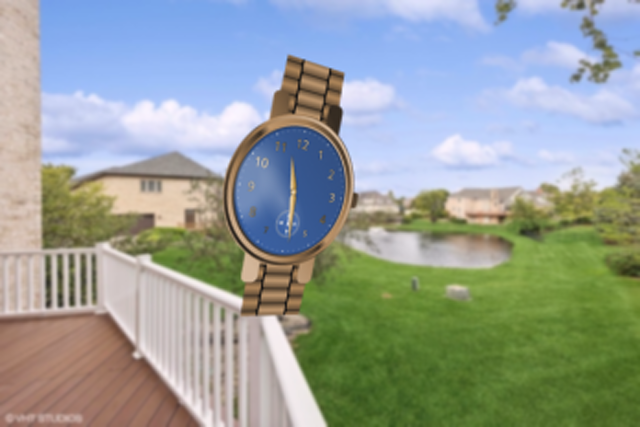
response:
h=11 m=29
